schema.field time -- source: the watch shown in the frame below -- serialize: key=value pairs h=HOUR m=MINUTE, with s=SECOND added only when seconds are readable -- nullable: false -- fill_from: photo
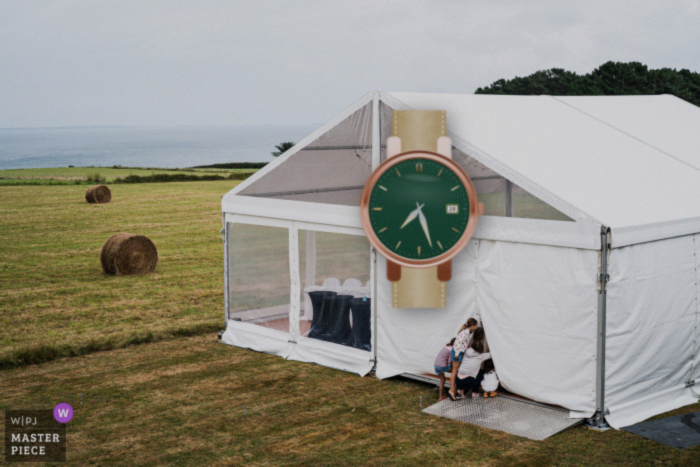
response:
h=7 m=27
